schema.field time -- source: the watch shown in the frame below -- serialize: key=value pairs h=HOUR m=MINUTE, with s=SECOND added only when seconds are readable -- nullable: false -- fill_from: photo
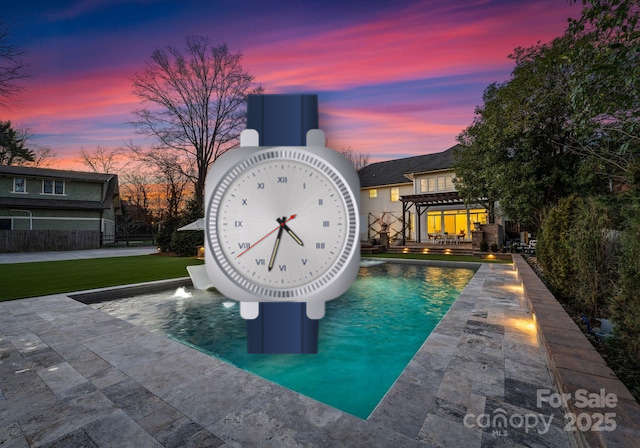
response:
h=4 m=32 s=39
